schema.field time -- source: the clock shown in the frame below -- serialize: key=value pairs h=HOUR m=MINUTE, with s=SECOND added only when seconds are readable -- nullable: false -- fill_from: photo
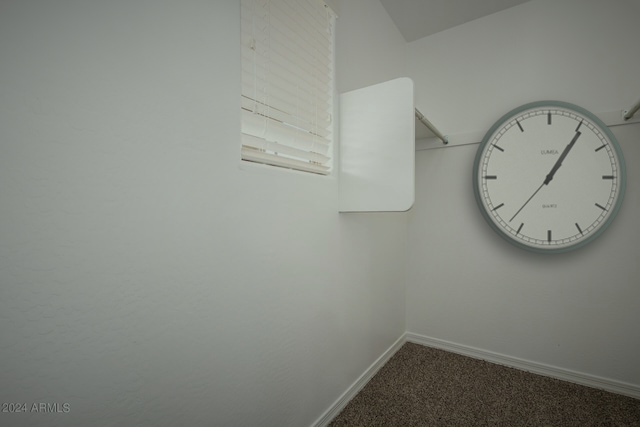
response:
h=1 m=5 s=37
